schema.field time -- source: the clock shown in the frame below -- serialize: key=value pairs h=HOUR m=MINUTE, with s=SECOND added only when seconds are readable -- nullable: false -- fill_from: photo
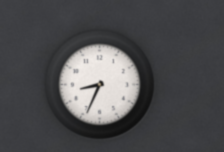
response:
h=8 m=34
